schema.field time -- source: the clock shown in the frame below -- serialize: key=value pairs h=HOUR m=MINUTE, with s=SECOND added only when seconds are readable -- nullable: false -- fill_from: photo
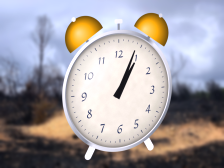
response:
h=1 m=4
